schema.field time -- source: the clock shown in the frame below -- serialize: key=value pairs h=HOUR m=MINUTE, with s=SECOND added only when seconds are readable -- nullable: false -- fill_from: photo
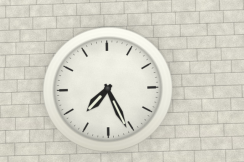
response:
h=7 m=26
